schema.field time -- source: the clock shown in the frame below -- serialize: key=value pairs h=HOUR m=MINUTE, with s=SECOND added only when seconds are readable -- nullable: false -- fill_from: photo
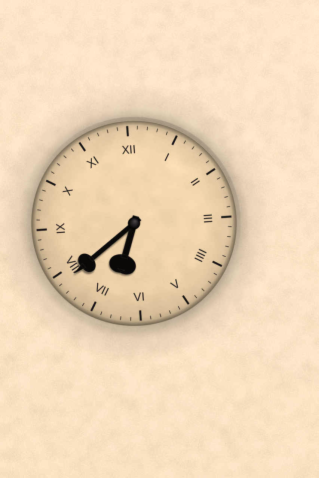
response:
h=6 m=39
